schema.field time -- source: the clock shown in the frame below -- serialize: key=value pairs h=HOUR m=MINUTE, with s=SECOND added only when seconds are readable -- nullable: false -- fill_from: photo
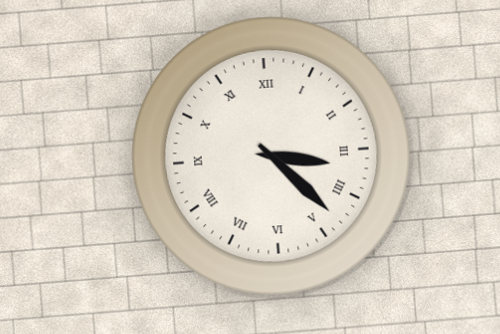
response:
h=3 m=23
